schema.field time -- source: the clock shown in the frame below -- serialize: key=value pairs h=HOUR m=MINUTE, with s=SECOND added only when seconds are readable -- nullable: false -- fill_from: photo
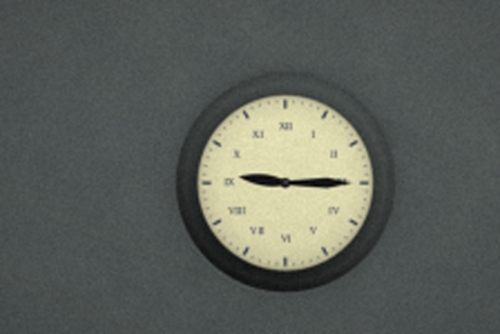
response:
h=9 m=15
